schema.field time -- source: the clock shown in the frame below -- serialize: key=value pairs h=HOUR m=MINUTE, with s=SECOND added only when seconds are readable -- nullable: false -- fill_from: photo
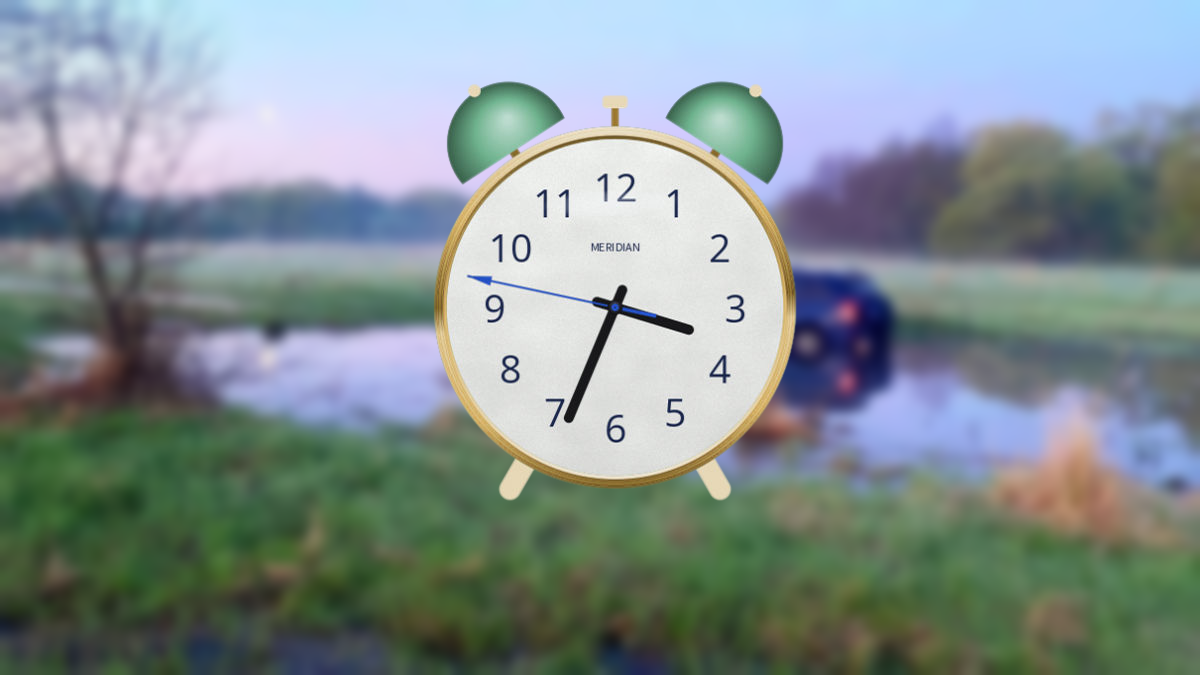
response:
h=3 m=33 s=47
